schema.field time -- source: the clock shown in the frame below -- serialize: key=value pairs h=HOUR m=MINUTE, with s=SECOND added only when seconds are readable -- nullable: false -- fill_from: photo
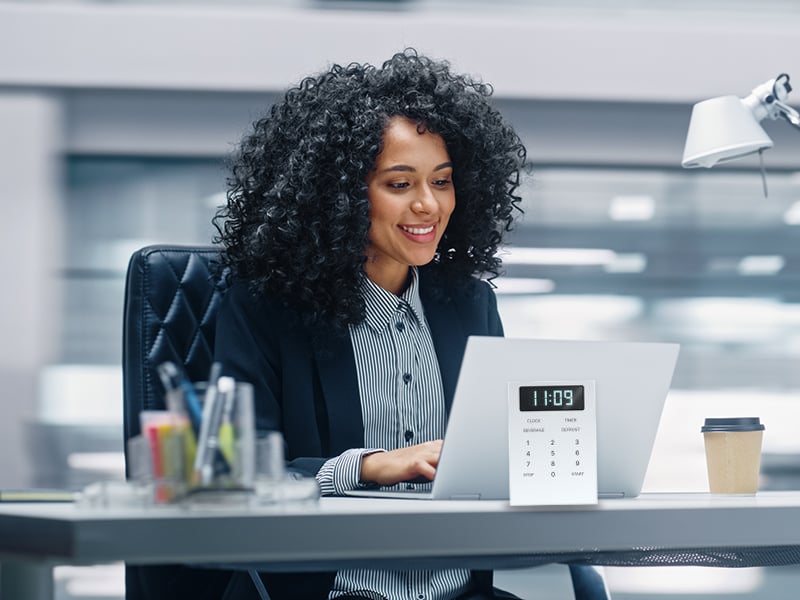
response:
h=11 m=9
